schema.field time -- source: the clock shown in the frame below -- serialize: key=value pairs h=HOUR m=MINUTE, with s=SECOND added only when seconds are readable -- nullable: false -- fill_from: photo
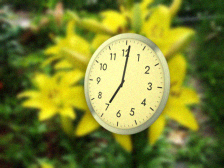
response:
h=7 m=1
